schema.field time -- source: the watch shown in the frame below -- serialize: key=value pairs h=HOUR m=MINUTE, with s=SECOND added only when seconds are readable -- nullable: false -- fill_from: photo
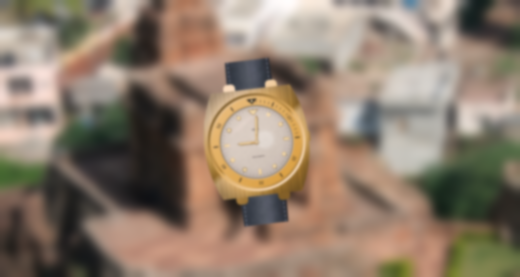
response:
h=9 m=1
